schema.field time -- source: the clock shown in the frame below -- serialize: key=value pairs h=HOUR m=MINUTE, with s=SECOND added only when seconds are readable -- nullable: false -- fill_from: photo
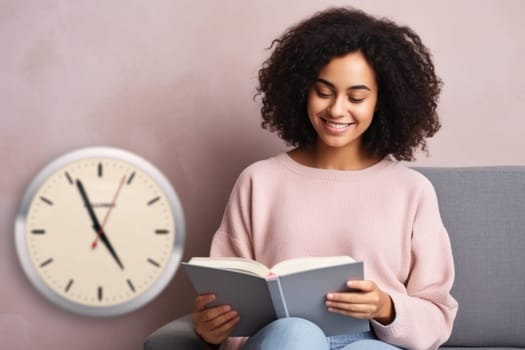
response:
h=4 m=56 s=4
